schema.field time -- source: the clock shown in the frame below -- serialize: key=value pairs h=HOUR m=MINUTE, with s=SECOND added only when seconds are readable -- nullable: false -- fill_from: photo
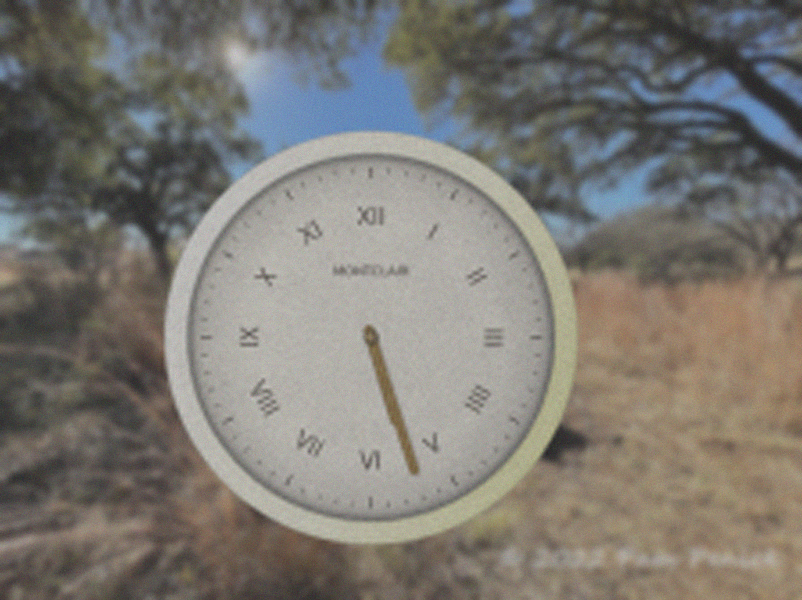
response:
h=5 m=27
